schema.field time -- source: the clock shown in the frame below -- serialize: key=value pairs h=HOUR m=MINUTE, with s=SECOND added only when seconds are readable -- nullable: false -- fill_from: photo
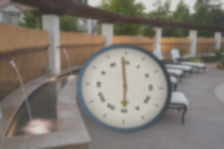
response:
h=5 m=59
